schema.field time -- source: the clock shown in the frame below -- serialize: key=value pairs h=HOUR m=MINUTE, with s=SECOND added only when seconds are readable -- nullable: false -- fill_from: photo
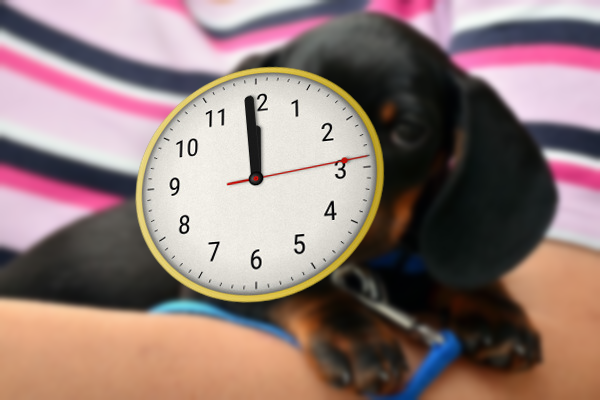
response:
h=11 m=59 s=14
